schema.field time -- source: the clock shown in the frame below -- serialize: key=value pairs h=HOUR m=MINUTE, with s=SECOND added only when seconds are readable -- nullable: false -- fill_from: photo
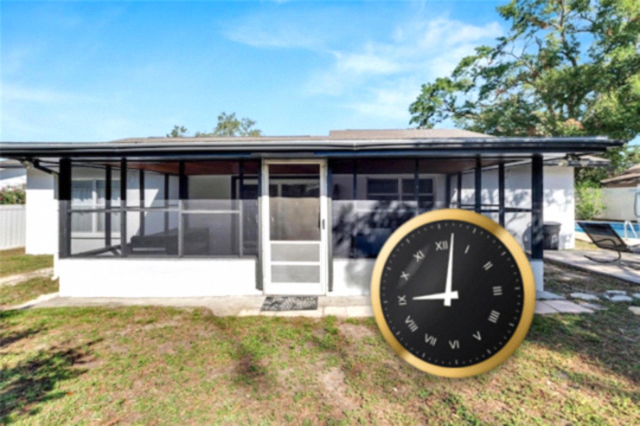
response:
h=9 m=2
